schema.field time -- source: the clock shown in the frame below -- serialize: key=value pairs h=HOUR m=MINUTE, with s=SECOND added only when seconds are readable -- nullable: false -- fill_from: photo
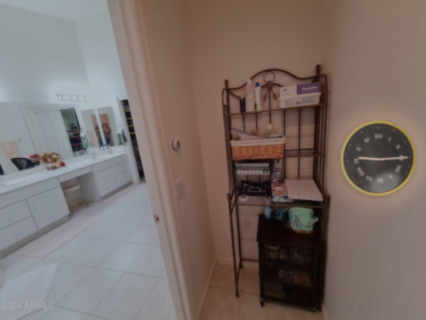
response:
h=9 m=15
